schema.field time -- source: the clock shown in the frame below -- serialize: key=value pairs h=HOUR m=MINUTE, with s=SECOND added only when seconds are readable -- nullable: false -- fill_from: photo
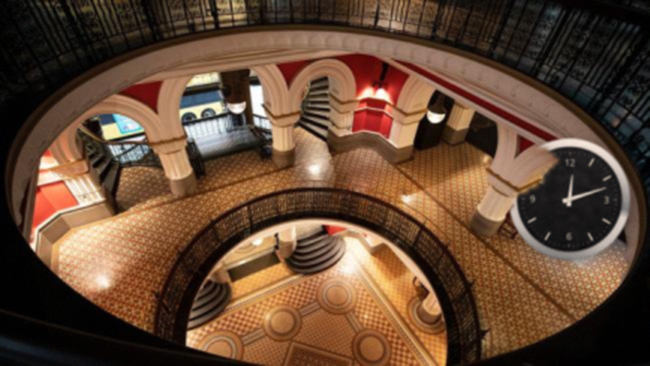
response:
h=12 m=12
